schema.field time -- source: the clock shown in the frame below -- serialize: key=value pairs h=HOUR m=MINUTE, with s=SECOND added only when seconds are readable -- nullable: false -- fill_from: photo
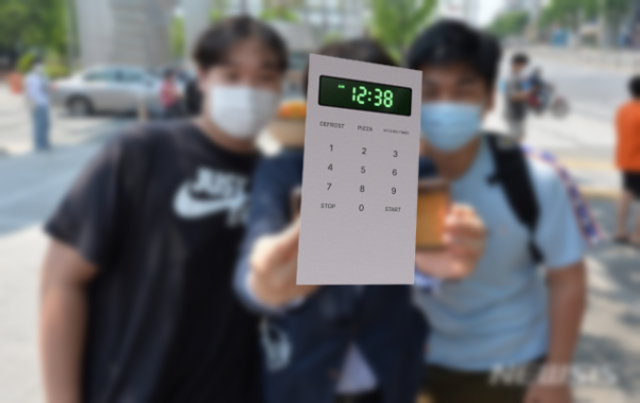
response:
h=12 m=38
